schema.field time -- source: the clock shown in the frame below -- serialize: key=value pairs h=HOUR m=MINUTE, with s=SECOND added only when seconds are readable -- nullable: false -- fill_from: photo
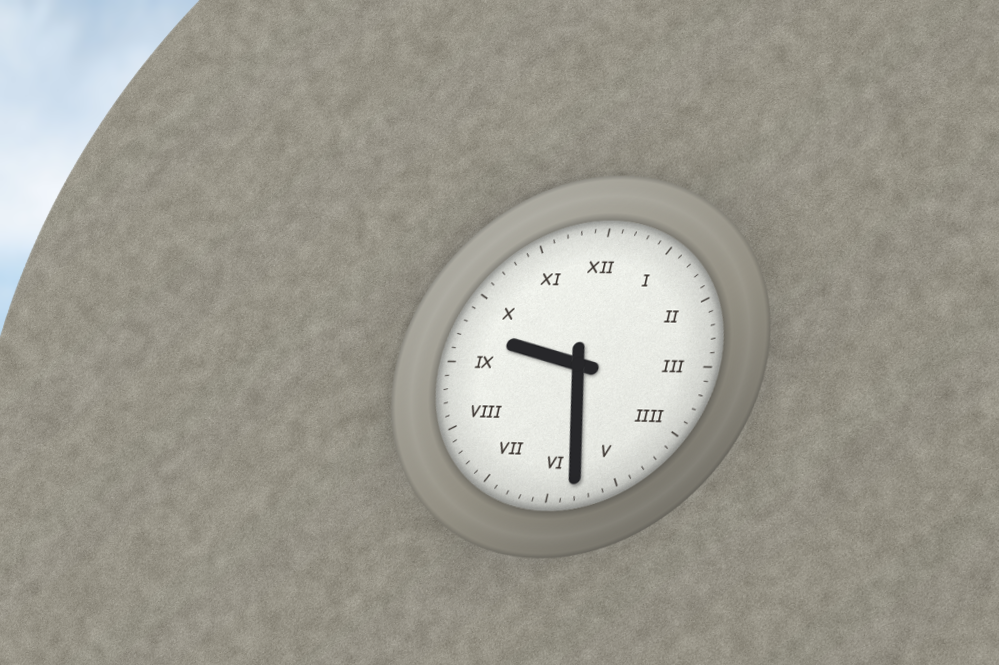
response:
h=9 m=28
